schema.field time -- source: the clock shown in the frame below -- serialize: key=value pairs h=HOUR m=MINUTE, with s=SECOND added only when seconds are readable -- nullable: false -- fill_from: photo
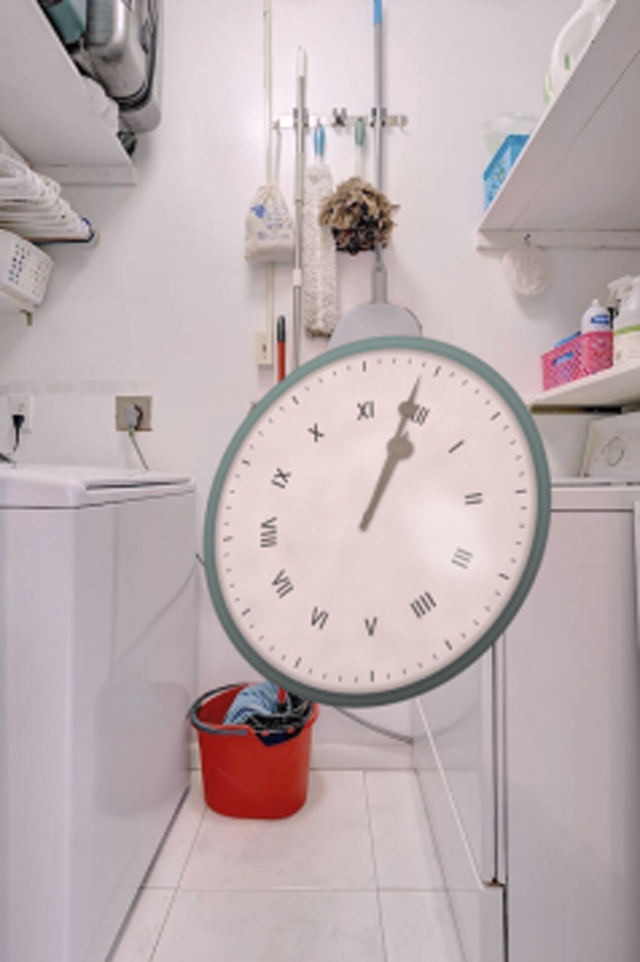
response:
h=11 m=59
